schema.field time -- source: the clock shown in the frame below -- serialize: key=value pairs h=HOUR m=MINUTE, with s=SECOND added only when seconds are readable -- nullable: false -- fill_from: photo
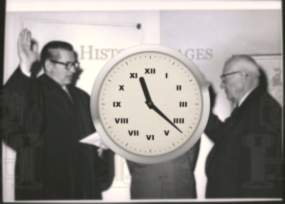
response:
h=11 m=22
